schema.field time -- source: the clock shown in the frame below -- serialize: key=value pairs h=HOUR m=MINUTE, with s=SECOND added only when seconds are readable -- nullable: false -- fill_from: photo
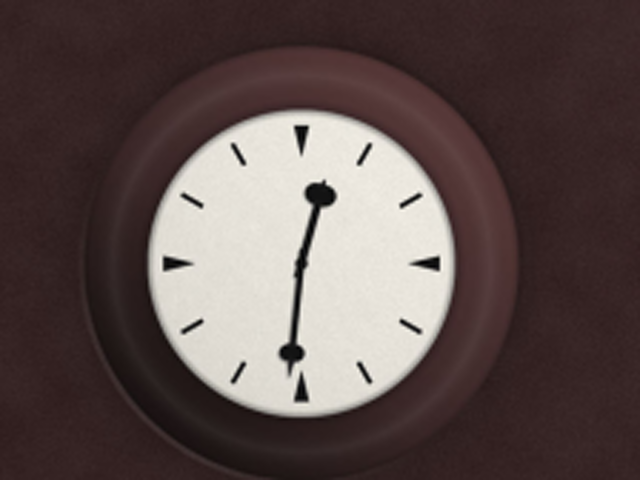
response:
h=12 m=31
